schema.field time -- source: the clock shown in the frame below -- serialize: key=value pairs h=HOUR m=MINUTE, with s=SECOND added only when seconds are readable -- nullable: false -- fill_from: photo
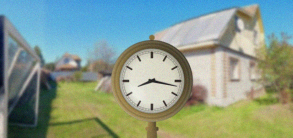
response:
h=8 m=17
